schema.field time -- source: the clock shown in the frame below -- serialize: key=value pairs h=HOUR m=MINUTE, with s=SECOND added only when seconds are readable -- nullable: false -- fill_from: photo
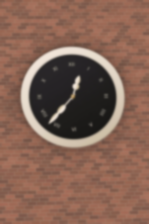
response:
h=12 m=37
